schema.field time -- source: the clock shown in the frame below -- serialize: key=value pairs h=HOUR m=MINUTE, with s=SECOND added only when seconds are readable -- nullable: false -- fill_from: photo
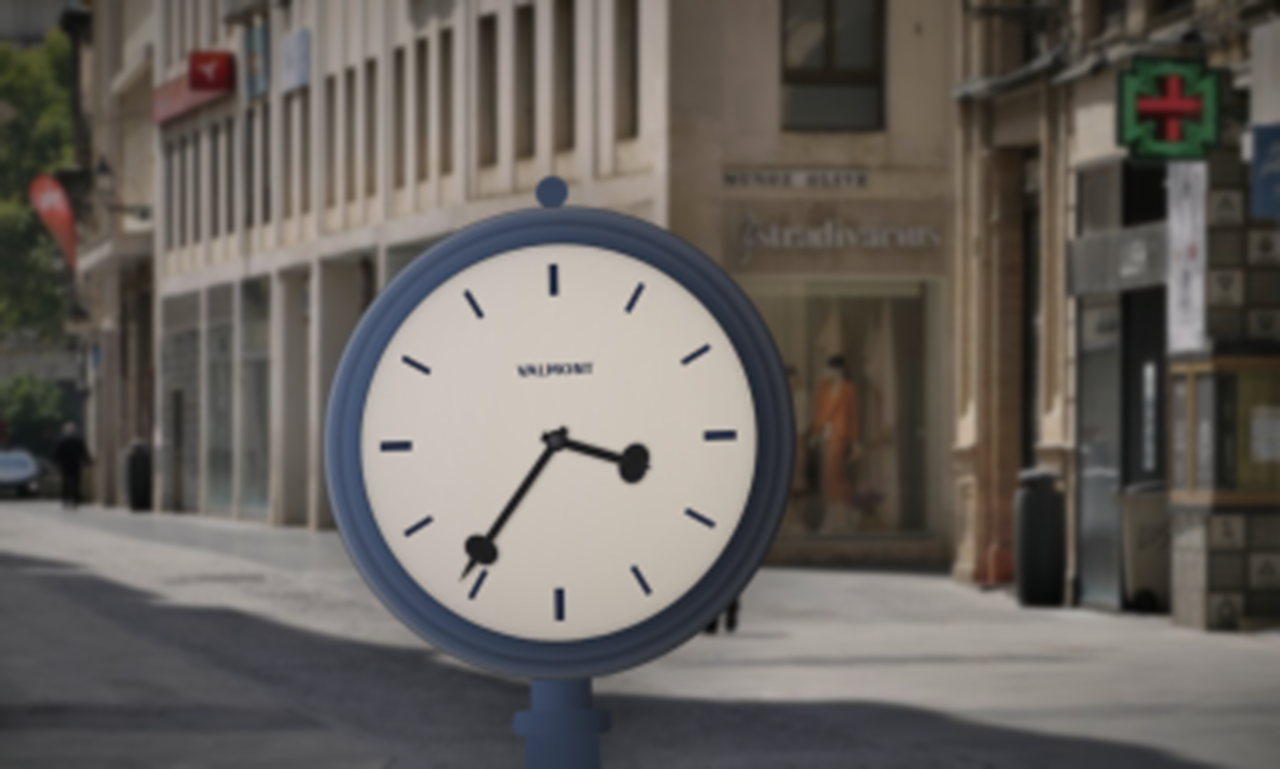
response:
h=3 m=36
